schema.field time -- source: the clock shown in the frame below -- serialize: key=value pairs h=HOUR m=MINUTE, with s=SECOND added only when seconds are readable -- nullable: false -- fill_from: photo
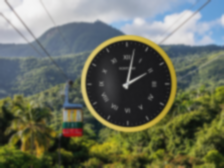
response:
h=2 m=2
